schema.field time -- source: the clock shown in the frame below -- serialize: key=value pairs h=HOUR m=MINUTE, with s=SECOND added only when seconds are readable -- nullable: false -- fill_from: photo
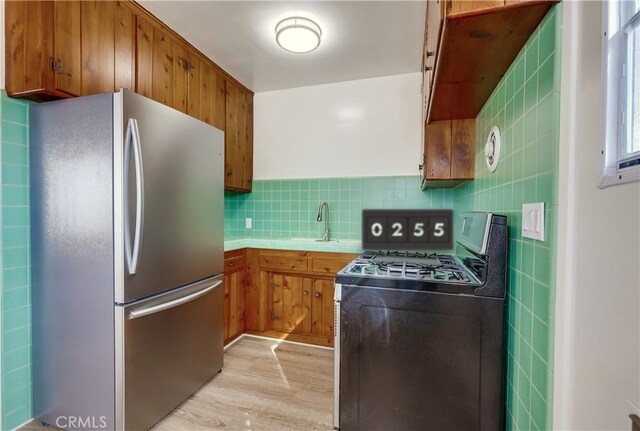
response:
h=2 m=55
